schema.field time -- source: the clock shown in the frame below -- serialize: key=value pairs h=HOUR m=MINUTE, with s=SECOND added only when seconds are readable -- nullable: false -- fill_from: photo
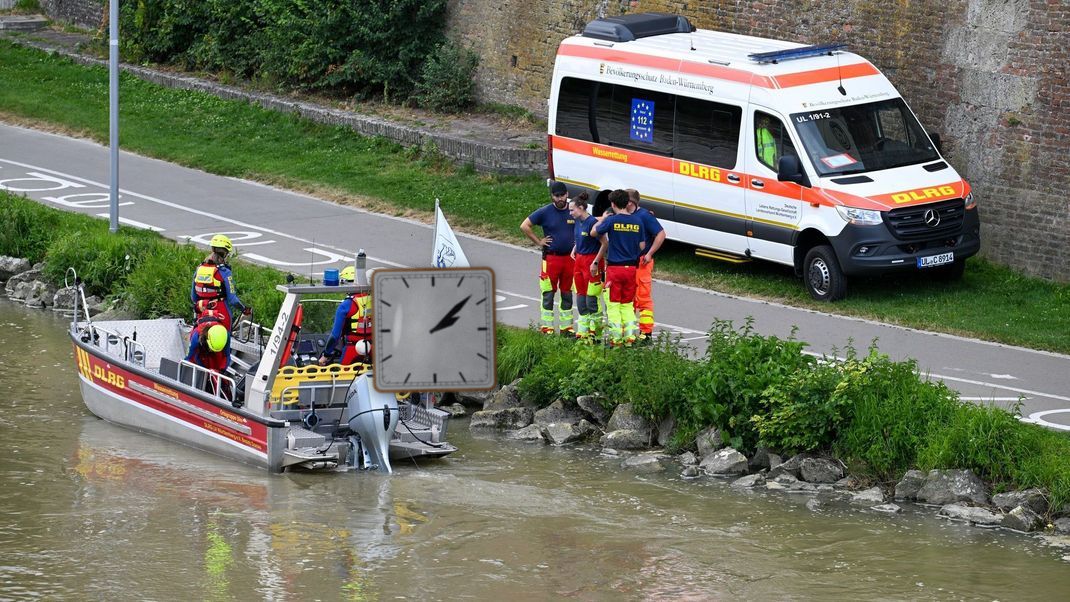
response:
h=2 m=8
